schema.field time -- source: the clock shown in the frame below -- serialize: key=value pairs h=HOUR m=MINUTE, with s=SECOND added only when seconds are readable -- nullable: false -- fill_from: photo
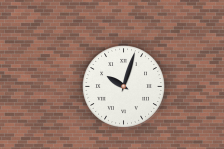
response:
h=10 m=3
